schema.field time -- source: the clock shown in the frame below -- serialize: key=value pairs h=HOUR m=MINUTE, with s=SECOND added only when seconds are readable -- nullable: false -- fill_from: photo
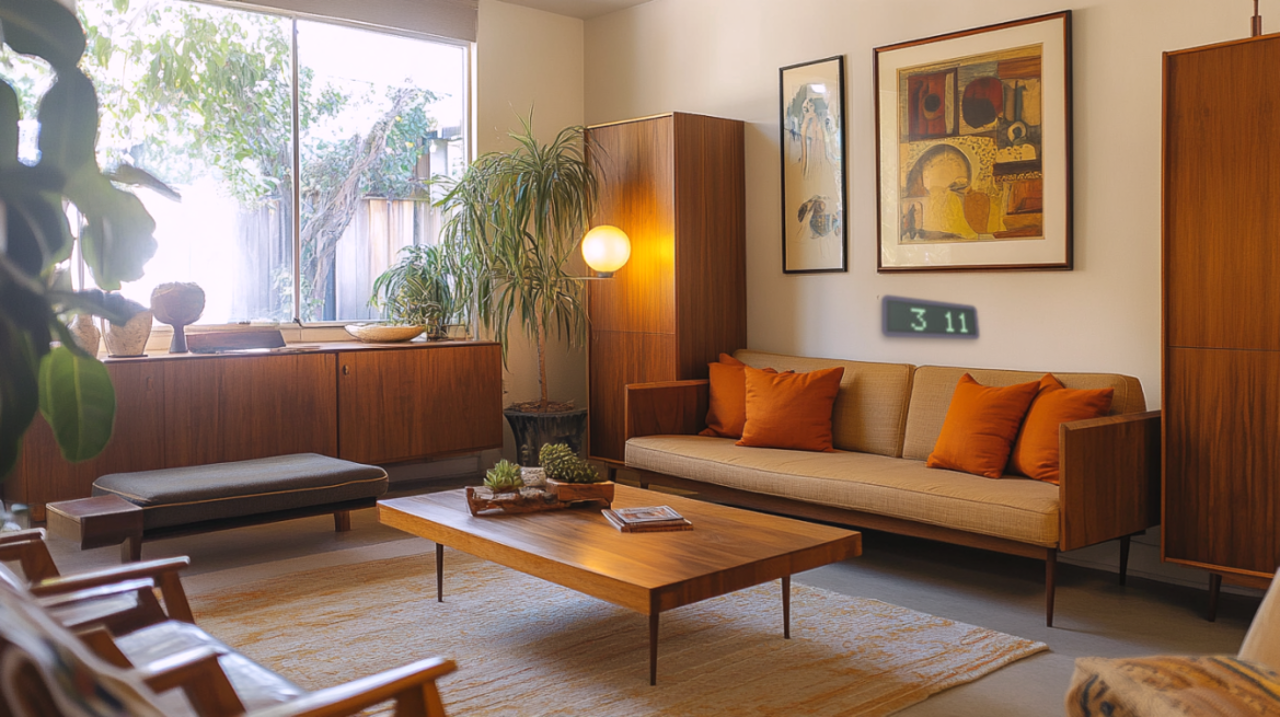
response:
h=3 m=11
